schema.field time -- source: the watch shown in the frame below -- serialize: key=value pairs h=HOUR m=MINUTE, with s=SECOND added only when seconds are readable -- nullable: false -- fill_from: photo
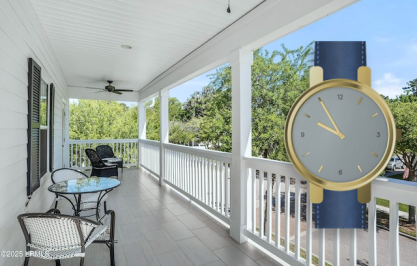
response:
h=9 m=55
